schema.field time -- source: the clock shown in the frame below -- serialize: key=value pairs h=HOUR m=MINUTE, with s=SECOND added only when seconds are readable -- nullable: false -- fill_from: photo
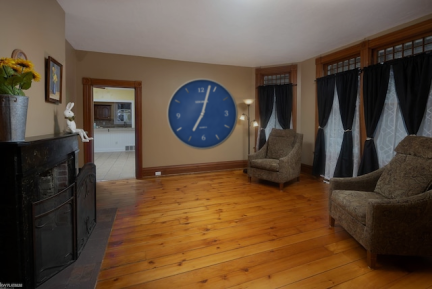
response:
h=7 m=3
